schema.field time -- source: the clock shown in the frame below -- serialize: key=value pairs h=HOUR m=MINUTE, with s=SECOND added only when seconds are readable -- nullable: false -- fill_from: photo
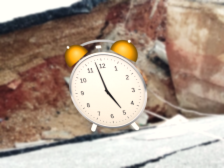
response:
h=4 m=58
